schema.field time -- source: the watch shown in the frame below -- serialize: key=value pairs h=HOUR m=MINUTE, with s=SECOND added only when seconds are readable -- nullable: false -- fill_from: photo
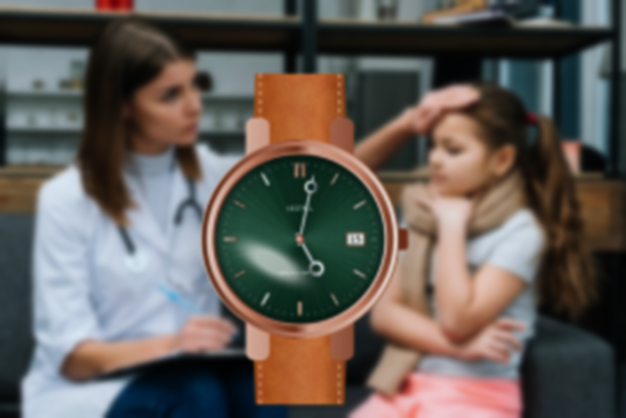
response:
h=5 m=2
